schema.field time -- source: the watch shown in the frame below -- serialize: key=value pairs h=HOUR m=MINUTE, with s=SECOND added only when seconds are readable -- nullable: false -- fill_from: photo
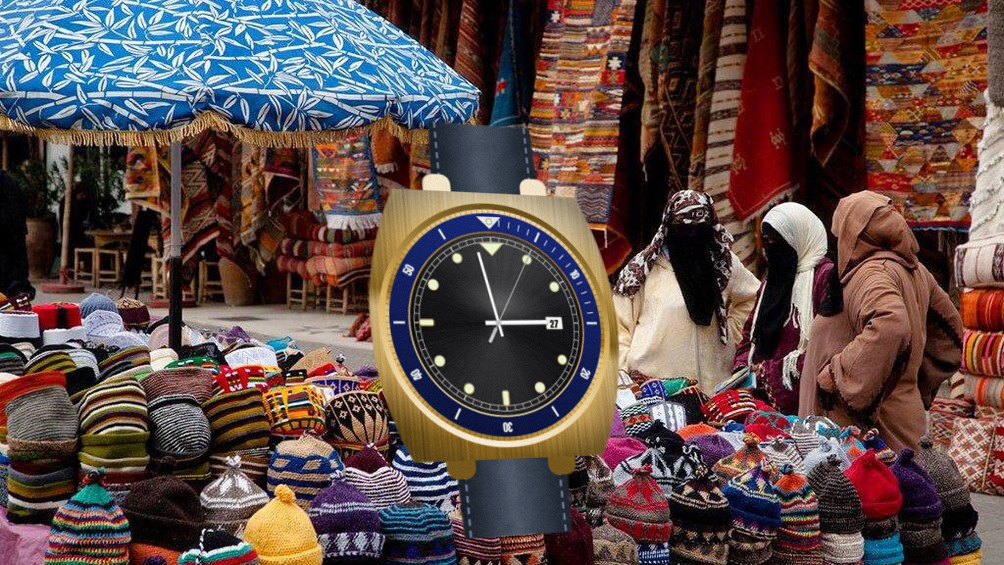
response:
h=2 m=58 s=5
